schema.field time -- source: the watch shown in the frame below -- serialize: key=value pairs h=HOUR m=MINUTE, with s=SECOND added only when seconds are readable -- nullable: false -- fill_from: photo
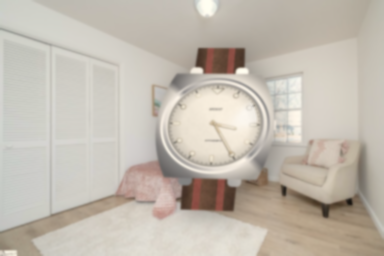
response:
h=3 m=25
